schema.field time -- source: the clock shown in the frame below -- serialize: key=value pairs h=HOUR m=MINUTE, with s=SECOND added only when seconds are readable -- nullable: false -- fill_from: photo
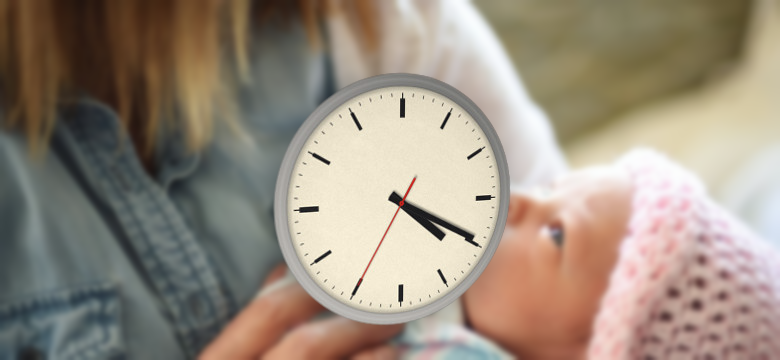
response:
h=4 m=19 s=35
